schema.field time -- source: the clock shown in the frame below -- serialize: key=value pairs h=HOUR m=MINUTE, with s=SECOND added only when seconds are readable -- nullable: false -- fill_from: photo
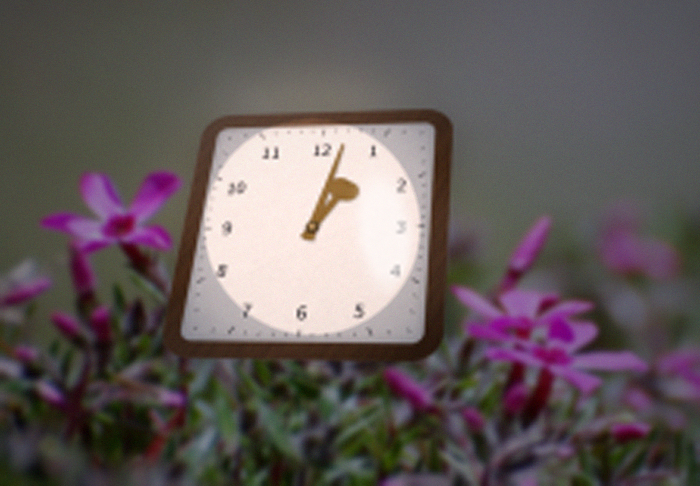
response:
h=1 m=2
